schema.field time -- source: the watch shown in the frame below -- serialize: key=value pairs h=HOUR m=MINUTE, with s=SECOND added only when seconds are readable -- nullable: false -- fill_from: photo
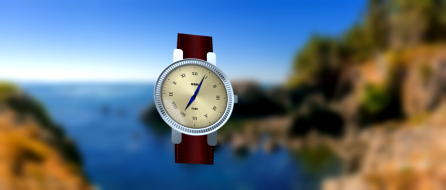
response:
h=7 m=4
